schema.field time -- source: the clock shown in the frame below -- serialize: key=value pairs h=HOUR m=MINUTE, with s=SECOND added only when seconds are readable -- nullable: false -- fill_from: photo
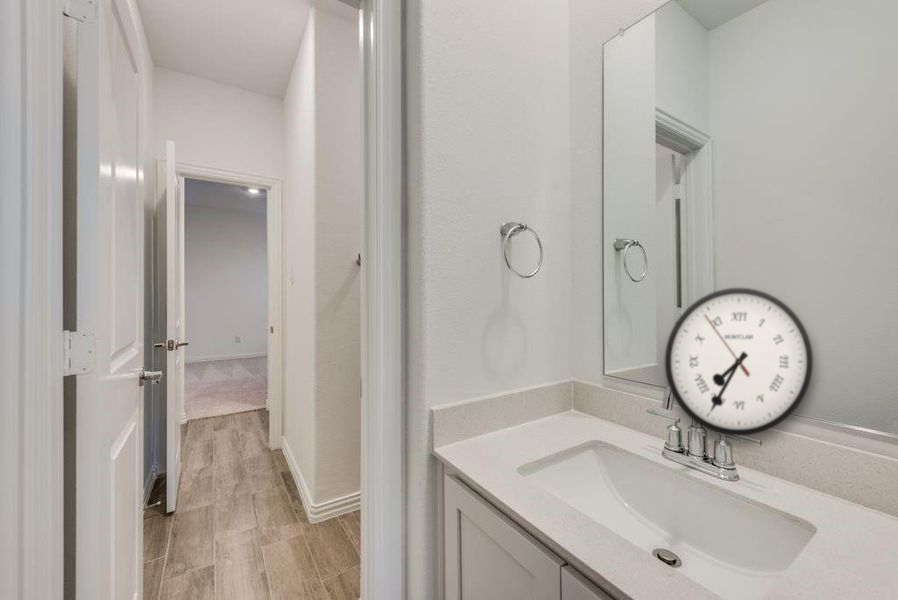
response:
h=7 m=34 s=54
